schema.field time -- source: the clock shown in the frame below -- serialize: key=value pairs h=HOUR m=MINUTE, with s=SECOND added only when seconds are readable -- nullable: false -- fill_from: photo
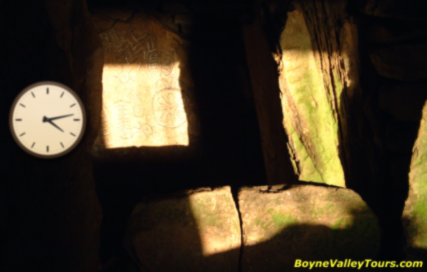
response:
h=4 m=13
